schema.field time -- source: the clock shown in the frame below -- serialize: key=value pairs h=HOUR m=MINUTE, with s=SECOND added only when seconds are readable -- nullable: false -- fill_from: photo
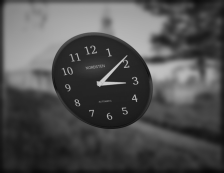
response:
h=3 m=9
